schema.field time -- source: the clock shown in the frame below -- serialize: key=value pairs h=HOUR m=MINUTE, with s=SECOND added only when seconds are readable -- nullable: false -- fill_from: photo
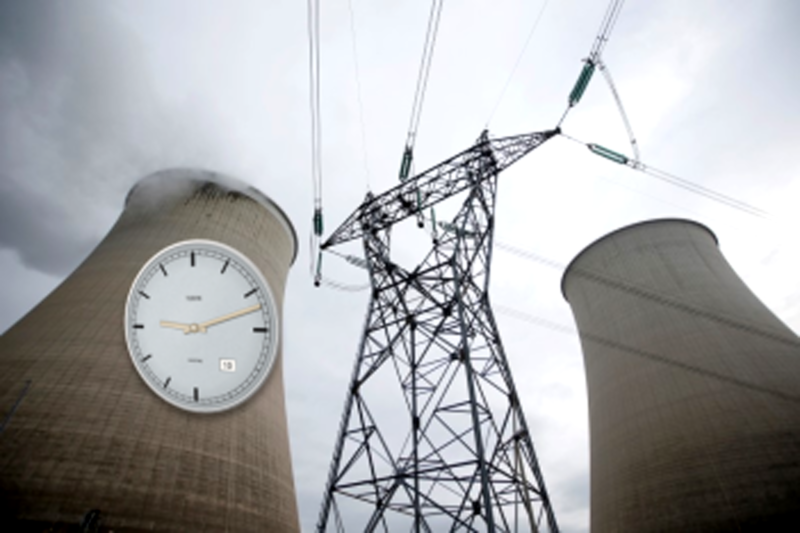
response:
h=9 m=12
